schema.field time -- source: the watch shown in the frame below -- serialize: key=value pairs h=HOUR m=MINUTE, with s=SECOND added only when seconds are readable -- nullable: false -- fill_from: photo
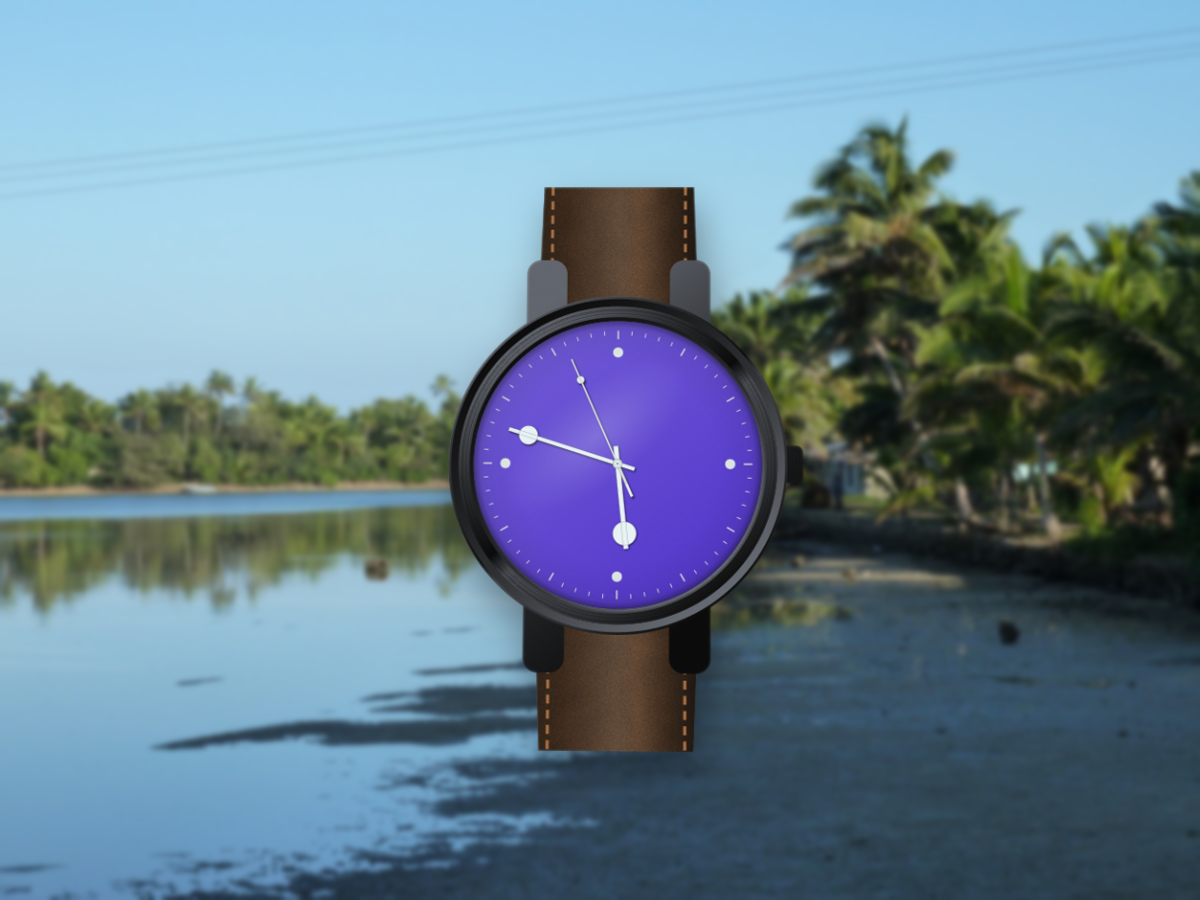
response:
h=5 m=47 s=56
